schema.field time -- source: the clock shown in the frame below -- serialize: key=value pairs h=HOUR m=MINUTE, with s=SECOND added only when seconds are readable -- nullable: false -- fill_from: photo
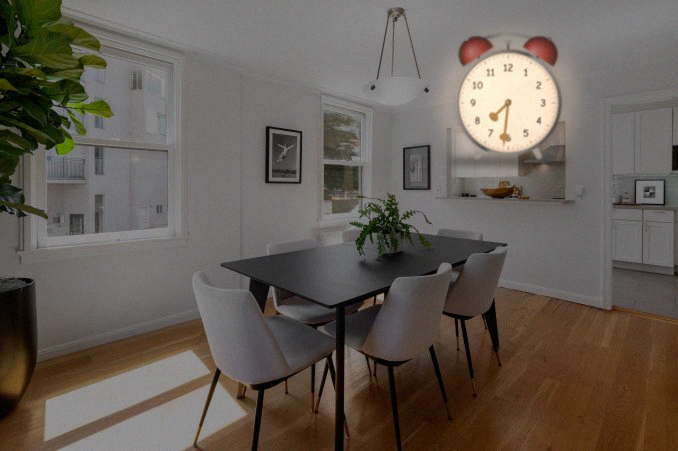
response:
h=7 m=31
